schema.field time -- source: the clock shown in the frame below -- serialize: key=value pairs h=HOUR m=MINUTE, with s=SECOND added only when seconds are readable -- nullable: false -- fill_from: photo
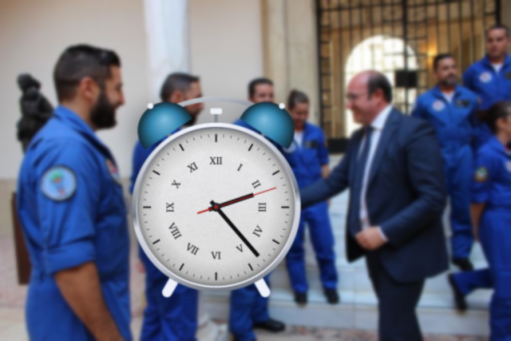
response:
h=2 m=23 s=12
